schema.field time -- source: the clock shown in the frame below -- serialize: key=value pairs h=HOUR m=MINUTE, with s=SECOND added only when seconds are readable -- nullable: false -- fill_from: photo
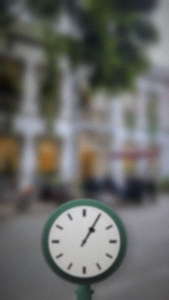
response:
h=1 m=5
